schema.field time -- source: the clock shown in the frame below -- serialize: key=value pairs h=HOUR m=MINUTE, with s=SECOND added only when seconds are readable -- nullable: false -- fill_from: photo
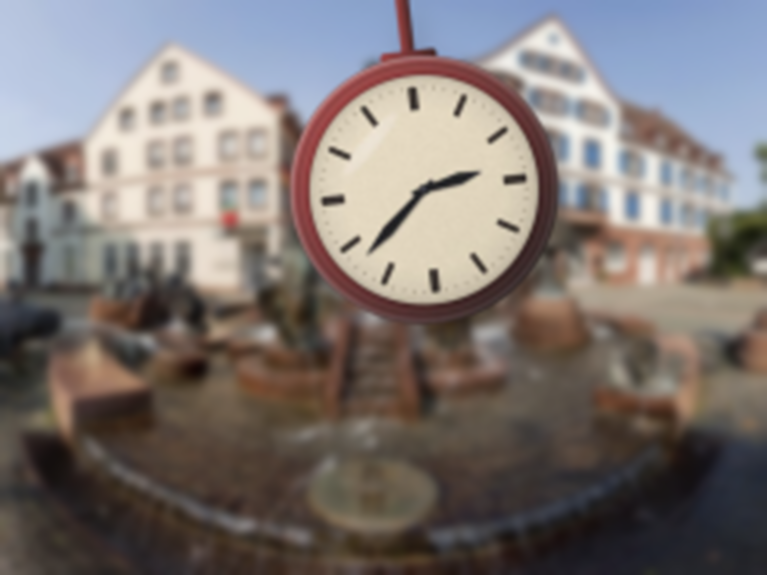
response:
h=2 m=38
